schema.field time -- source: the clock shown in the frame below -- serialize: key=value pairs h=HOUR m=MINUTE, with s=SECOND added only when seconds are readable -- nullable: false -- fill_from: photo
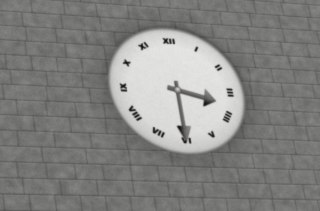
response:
h=3 m=30
